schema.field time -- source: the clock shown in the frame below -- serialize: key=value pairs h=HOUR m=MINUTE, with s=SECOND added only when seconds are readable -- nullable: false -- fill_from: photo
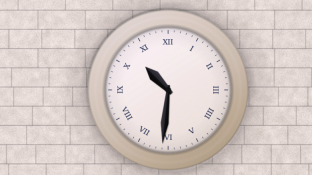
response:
h=10 m=31
